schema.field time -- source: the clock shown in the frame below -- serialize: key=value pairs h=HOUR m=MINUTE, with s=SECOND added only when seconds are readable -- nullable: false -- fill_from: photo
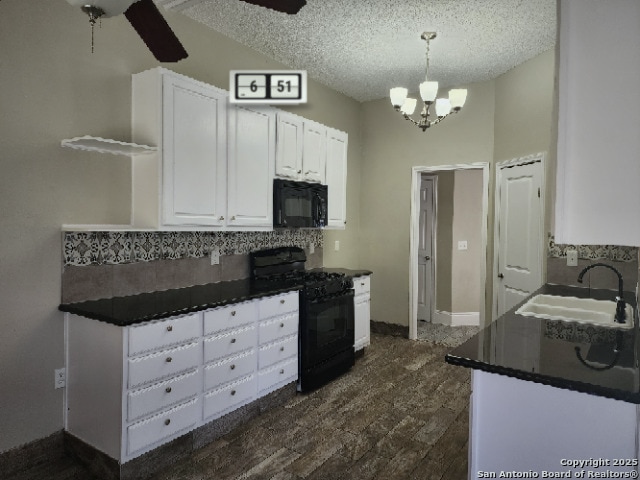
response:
h=6 m=51
